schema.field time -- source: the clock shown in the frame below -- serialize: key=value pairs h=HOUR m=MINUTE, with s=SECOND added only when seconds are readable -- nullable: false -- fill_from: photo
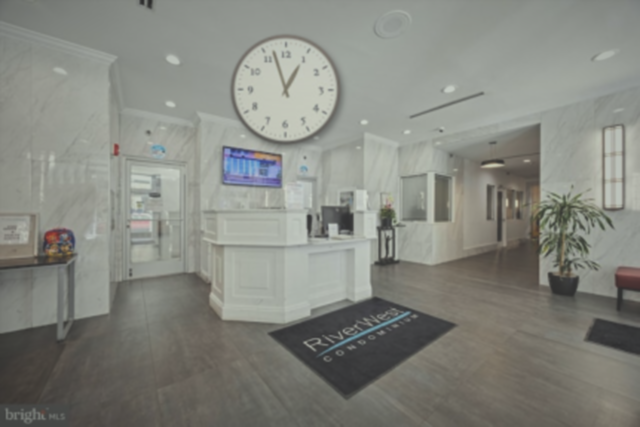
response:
h=12 m=57
